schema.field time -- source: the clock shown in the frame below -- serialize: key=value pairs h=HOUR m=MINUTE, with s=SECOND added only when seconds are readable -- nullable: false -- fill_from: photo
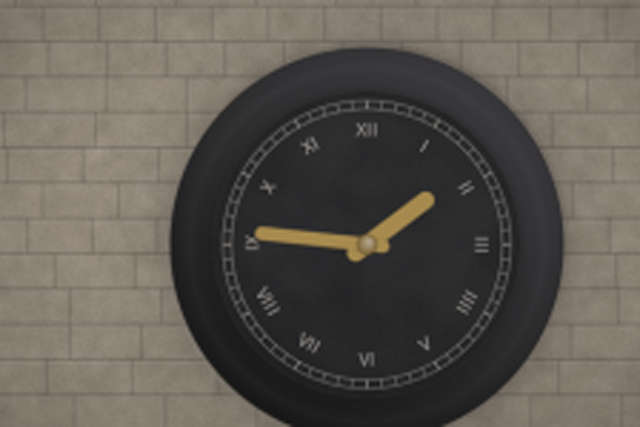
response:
h=1 m=46
